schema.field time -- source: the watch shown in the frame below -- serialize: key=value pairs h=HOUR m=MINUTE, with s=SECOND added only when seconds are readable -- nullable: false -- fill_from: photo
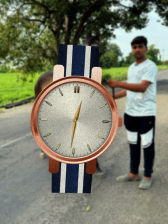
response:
h=12 m=31
